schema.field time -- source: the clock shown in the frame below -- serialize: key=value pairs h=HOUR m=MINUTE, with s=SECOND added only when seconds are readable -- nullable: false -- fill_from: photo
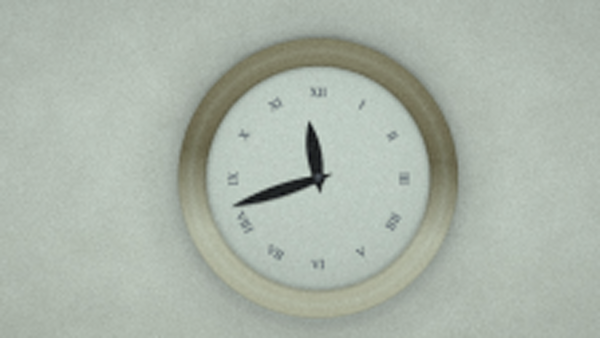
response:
h=11 m=42
